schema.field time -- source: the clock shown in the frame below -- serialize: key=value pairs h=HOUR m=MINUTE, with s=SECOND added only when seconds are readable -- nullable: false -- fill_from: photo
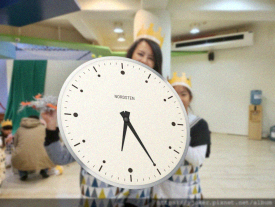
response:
h=6 m=25
